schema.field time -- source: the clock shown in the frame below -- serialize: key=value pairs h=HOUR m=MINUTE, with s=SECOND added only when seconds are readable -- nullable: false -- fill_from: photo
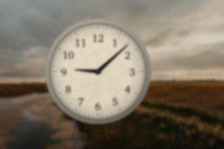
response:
h=9 m=8
